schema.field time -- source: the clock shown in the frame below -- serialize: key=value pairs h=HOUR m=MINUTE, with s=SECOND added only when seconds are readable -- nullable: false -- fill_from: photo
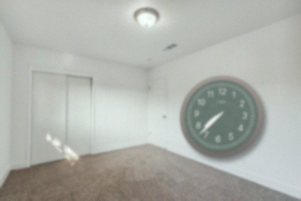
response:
h=7 m=37
